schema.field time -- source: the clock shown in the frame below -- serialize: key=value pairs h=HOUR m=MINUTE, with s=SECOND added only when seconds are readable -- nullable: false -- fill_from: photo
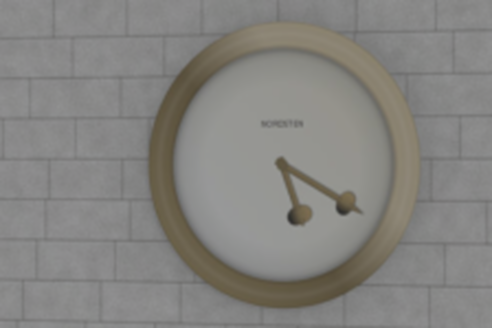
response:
h=5 m=20
